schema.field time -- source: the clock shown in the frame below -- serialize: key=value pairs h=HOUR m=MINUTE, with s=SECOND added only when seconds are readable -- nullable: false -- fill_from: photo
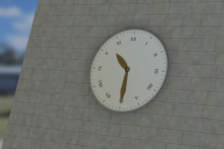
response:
h=10 m=30
